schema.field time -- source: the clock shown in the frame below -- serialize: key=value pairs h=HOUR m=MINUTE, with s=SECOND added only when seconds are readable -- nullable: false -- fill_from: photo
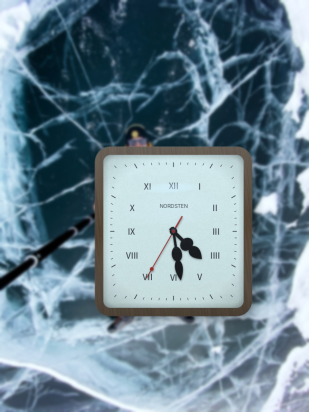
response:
h=4 m=28 s=35
